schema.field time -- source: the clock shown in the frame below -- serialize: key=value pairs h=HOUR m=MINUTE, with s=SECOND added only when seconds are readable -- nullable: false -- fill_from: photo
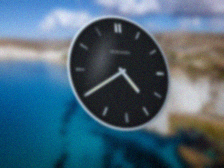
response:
h=4 m=40
